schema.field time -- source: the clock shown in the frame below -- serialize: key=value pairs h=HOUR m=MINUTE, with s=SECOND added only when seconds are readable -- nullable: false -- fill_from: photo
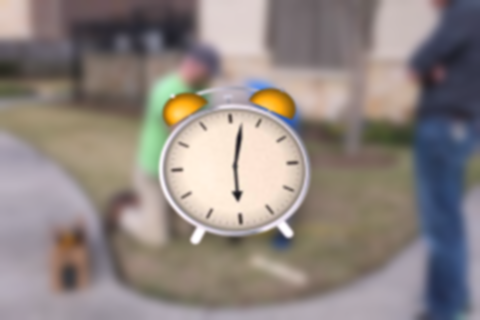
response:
h=6 m=2
